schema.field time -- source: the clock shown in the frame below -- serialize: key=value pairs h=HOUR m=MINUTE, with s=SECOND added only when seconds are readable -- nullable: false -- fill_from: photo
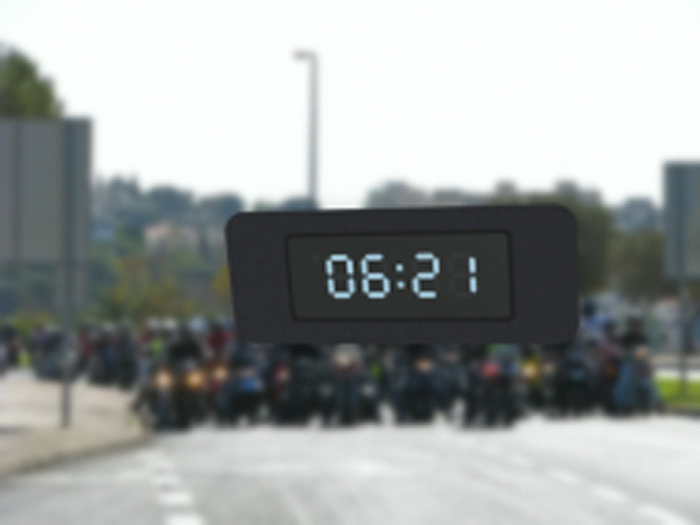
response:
h=6 m=21
